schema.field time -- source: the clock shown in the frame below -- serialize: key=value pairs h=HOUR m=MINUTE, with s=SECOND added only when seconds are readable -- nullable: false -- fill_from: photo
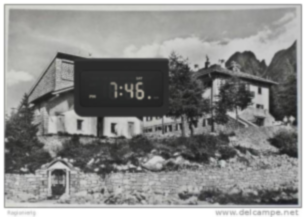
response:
h=7 m=46
